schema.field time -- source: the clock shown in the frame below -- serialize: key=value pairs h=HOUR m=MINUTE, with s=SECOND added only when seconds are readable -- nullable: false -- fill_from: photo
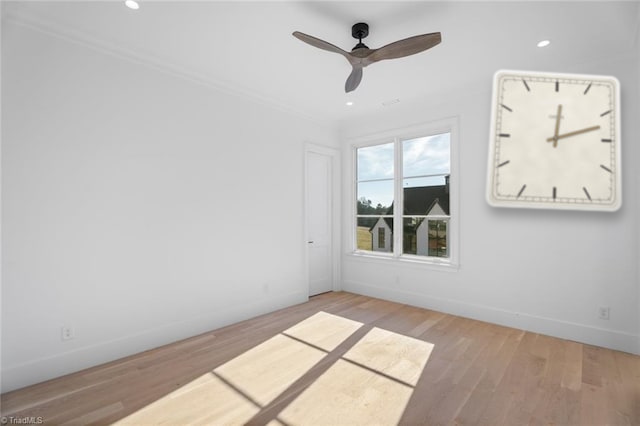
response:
h=12 m=12
